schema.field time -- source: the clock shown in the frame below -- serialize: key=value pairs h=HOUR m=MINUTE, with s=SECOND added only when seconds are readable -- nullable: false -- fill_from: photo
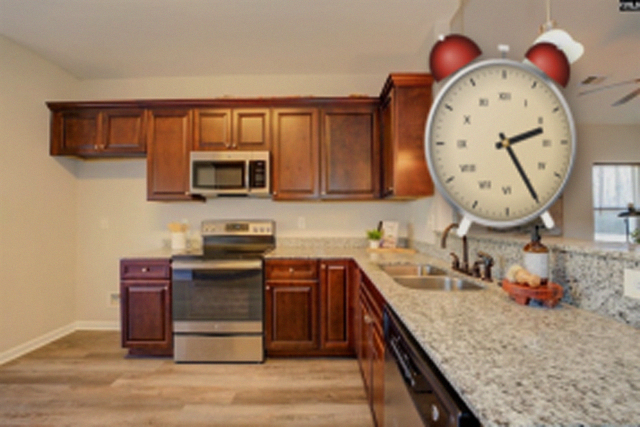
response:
h=2 m=25
